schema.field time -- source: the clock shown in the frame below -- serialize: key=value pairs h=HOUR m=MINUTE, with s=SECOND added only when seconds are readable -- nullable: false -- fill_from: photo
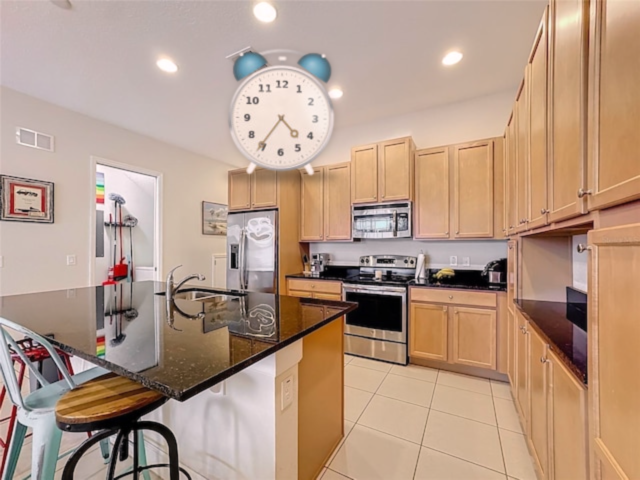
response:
h=4 m=36
